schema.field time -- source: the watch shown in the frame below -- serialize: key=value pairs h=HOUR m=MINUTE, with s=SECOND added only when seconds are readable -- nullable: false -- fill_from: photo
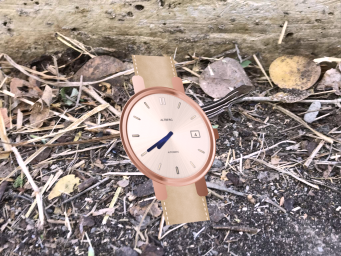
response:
h=7 m=40
